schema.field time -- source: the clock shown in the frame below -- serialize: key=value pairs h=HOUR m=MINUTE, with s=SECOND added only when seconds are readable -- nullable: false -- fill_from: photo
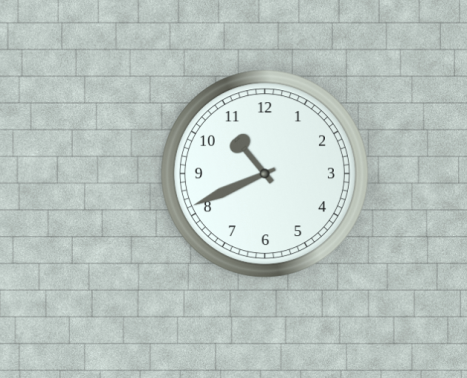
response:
h=10 m=41
